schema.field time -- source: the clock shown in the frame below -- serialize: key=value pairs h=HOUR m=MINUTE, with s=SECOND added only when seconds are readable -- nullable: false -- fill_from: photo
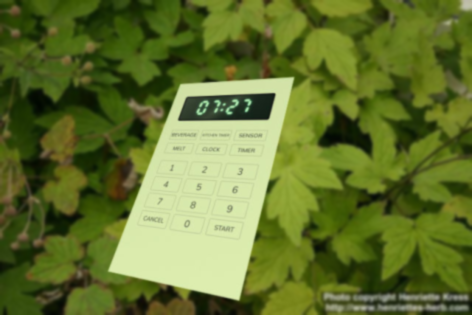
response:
h=7 m=27
